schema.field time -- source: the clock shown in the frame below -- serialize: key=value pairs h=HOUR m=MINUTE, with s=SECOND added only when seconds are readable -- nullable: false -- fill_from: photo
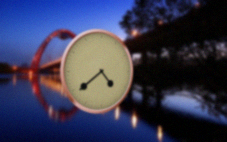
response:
h=4 m=39
